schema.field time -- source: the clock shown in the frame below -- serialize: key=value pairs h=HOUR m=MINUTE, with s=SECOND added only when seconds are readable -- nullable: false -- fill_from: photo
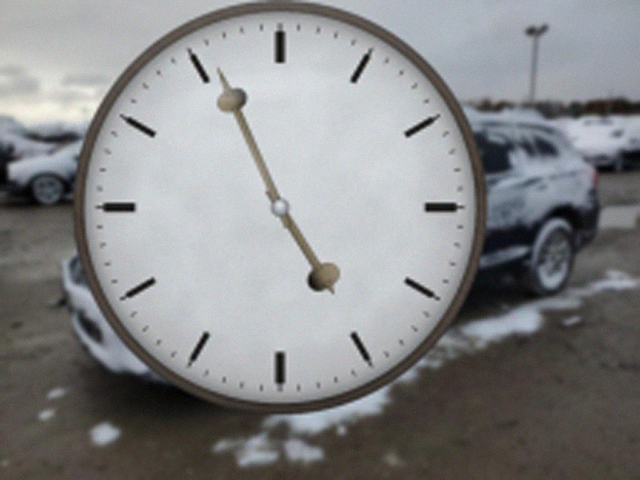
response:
h=4 m=56
